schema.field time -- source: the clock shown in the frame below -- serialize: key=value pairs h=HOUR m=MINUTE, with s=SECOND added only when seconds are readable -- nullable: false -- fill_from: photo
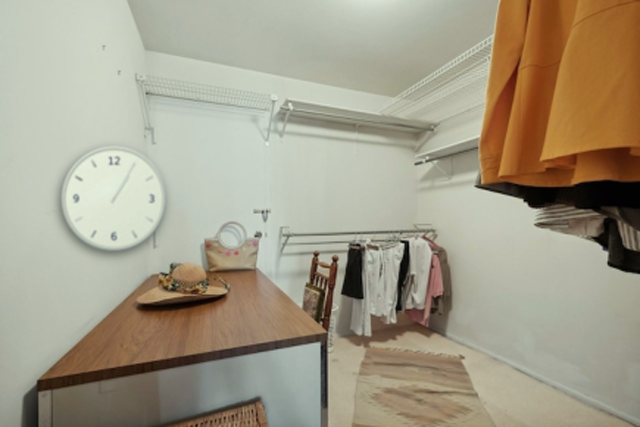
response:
h=1 m=5
